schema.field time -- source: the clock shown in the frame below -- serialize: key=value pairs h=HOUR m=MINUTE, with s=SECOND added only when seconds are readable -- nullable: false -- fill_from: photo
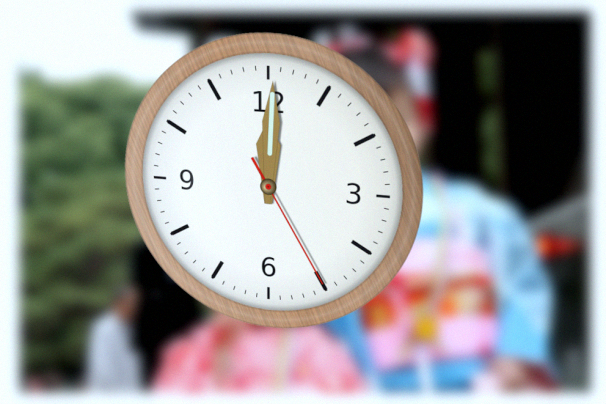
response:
h=12 m=0 s=25
